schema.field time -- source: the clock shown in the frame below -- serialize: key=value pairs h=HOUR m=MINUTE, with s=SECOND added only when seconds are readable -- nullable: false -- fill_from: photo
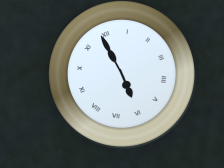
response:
h=5 m=59
